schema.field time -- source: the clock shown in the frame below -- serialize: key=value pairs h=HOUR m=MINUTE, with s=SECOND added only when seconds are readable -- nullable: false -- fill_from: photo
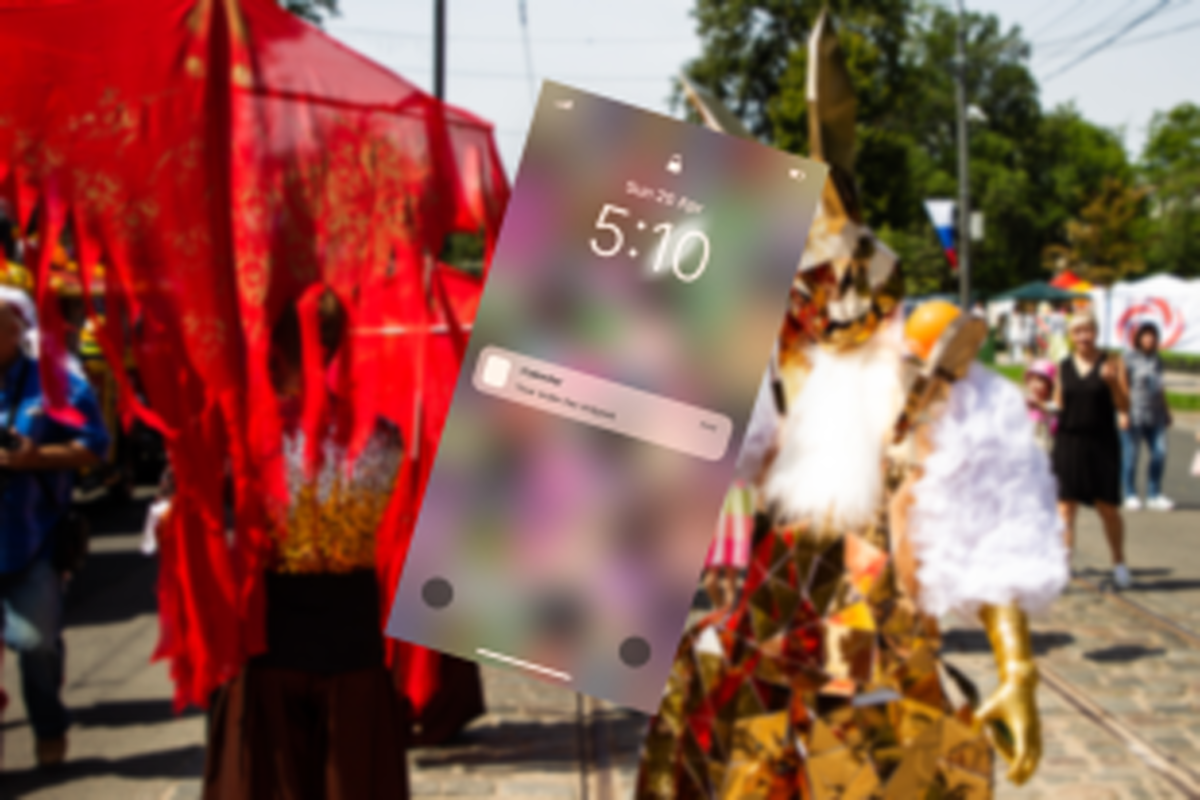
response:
h=5 m=10
